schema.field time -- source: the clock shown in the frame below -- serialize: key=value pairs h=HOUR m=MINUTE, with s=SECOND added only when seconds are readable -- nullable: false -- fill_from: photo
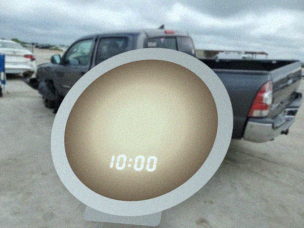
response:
h=10 m=0
